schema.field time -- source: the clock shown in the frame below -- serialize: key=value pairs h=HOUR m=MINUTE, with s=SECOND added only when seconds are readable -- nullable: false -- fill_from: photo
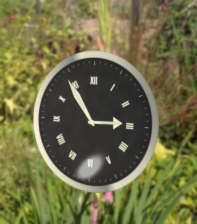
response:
h=2 m=54
